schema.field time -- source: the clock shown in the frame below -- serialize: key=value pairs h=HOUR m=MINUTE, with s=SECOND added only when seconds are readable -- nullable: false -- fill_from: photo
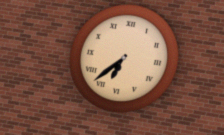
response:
h=6 m=37
